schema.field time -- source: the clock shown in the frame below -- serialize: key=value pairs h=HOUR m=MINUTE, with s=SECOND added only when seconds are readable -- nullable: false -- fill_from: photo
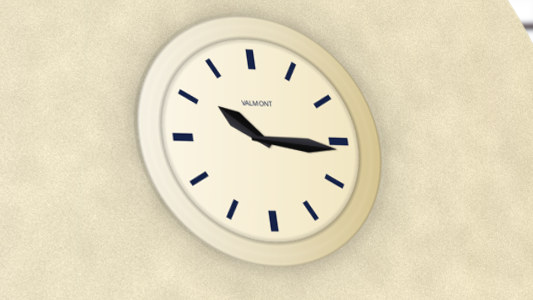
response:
h=10 m=16
